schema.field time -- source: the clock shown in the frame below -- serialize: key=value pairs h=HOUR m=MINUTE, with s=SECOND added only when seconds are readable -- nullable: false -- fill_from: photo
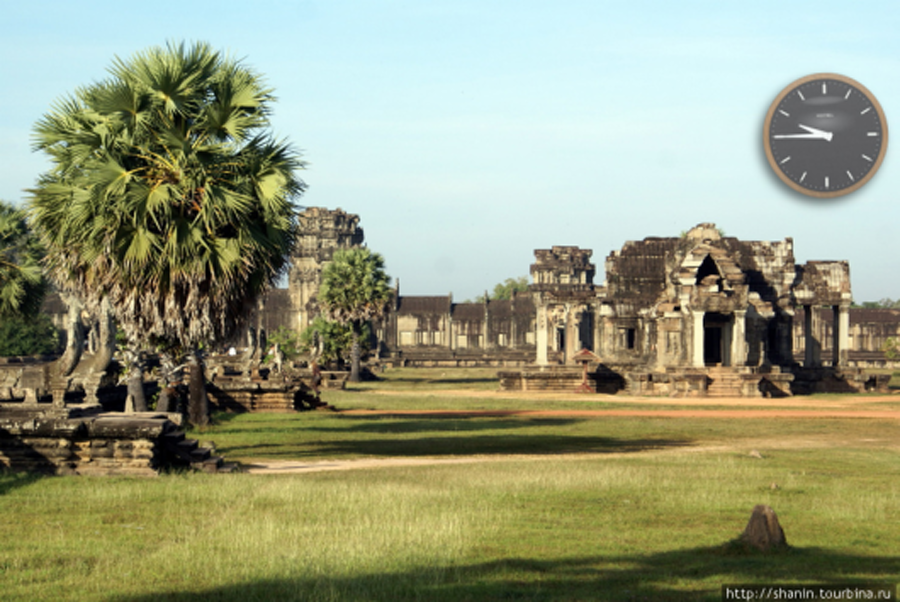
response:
h=9 m=45
